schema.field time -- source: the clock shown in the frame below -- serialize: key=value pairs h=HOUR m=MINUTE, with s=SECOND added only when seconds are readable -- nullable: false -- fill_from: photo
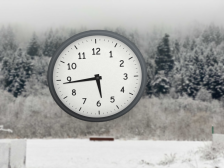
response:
h=5 m=44
